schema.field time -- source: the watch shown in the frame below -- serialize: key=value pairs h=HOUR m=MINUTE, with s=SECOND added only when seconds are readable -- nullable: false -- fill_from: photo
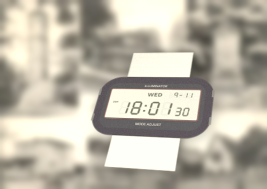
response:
h=18 m=1 s=30
